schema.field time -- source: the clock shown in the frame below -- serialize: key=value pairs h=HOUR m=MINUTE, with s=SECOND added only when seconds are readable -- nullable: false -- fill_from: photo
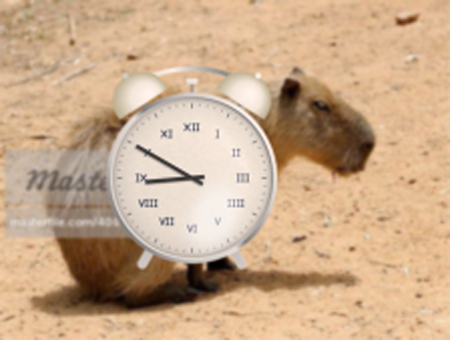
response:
h=8 m=50
